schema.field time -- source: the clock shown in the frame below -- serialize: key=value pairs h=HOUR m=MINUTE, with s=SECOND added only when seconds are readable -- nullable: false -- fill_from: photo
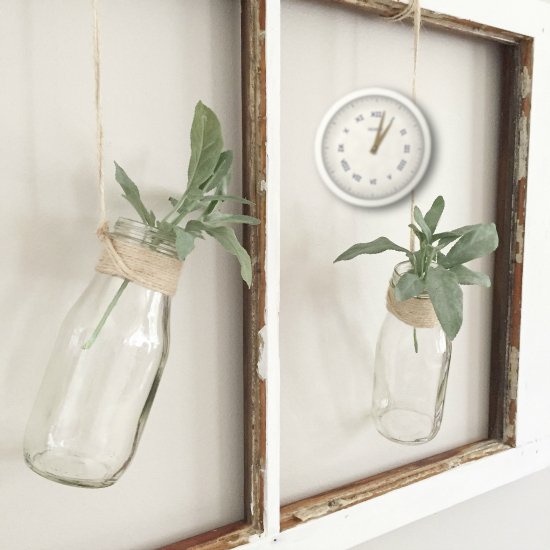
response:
h=1 m=2
